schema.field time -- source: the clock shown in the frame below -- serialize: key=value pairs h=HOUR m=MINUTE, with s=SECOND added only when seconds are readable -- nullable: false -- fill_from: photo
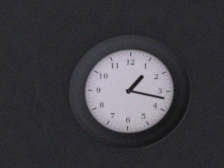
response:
h=1 m=17
